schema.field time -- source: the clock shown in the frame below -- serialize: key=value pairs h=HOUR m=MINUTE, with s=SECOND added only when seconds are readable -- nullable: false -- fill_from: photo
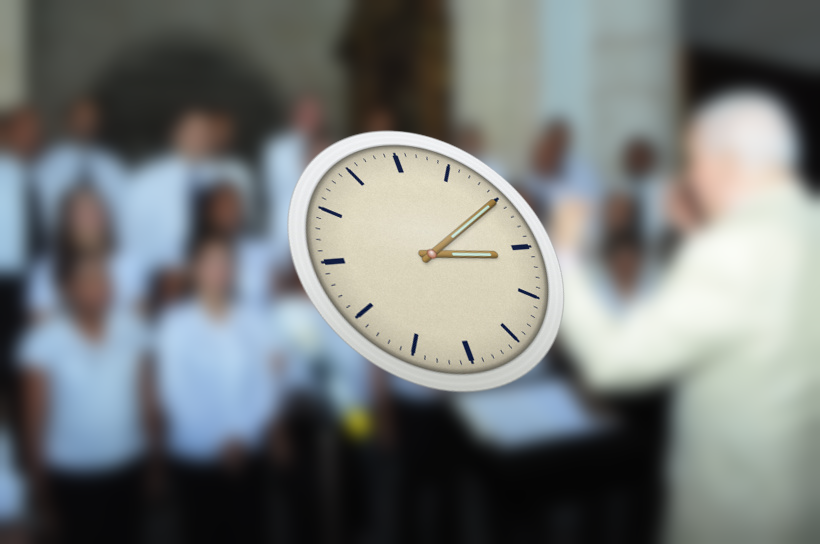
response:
h=3 m=10
